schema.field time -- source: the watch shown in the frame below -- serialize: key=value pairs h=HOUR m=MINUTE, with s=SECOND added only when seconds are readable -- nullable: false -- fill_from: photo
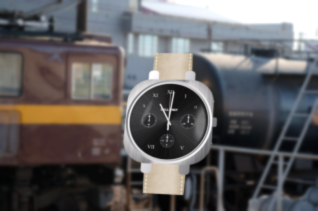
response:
h=11 m=1
